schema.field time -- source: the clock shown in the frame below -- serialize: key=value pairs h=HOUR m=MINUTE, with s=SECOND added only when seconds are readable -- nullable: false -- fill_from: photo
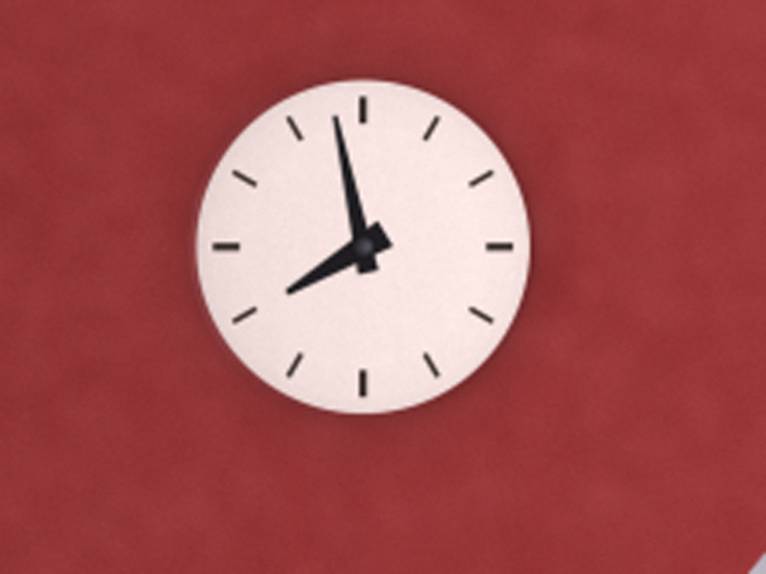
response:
h=7 m=58
